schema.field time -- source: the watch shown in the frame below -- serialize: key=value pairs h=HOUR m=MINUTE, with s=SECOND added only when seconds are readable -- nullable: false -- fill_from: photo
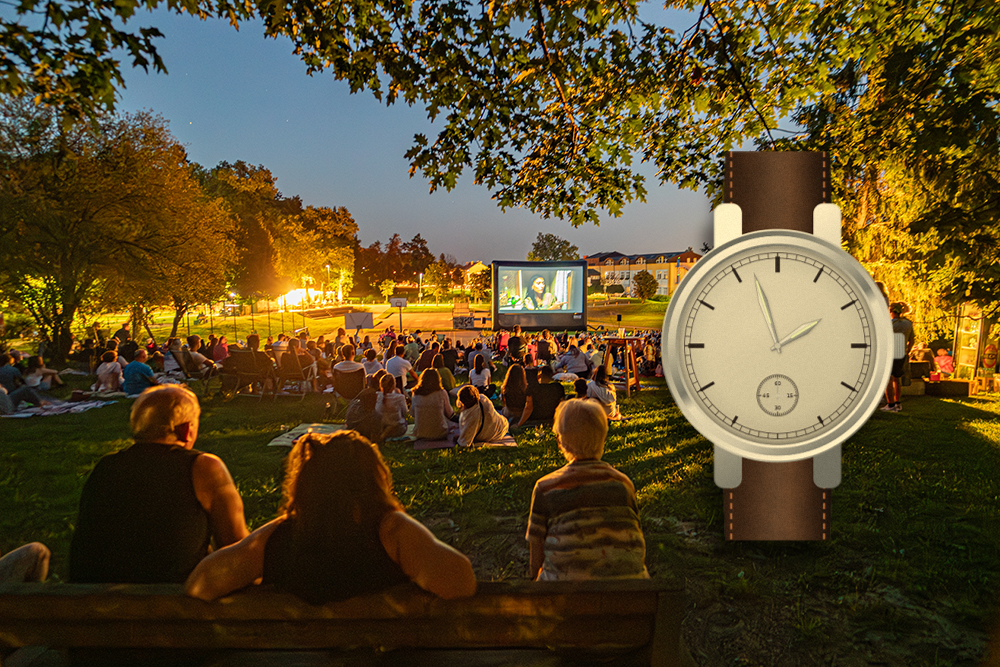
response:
h=1 m=57
